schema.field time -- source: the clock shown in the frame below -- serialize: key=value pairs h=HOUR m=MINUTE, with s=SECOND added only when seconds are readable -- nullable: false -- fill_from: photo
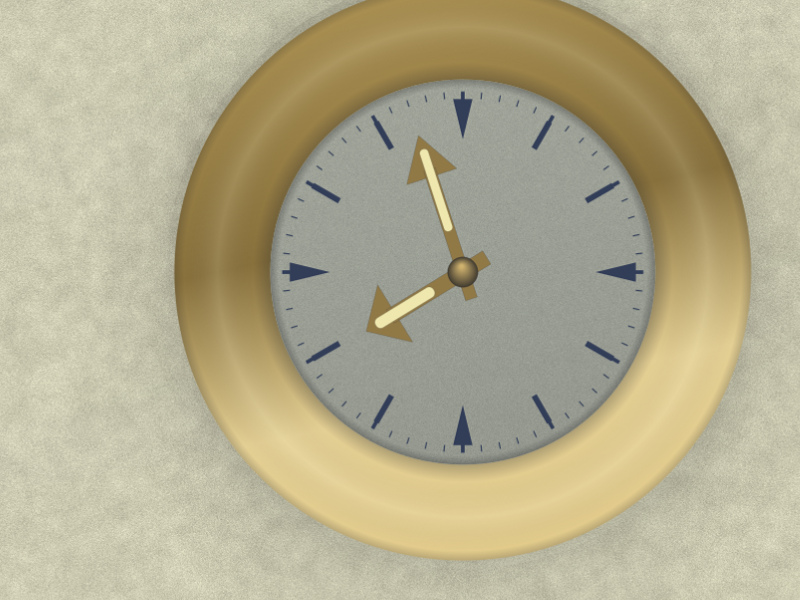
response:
h=7 m=57
